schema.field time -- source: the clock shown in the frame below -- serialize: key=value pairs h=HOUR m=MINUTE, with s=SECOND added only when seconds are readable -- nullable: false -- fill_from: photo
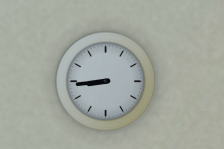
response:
h=8 m=44
